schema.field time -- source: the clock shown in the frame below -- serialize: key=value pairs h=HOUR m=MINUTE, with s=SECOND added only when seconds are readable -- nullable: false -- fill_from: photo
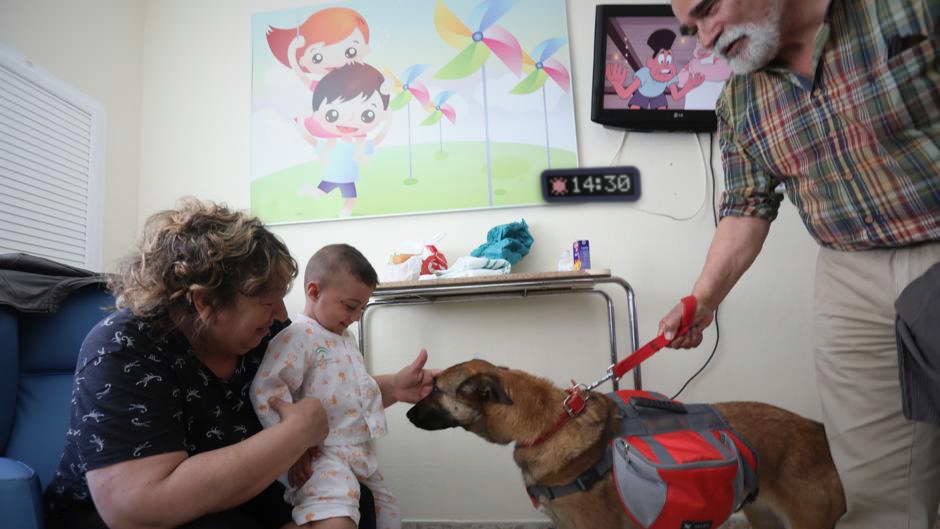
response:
h=14 m=30
